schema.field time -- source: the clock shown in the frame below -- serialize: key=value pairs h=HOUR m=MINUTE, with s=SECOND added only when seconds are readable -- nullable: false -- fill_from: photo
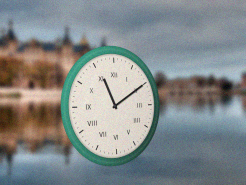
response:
h=11 m=10
